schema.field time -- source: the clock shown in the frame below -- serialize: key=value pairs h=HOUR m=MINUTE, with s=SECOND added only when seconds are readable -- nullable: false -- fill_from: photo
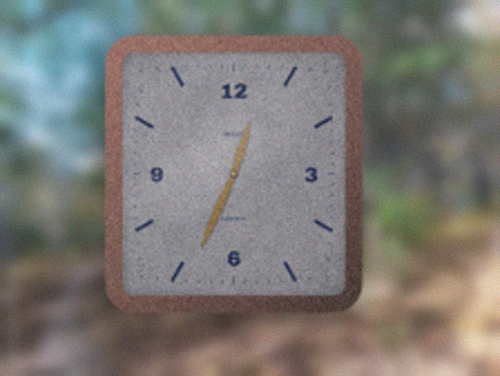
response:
h=12 m=34
